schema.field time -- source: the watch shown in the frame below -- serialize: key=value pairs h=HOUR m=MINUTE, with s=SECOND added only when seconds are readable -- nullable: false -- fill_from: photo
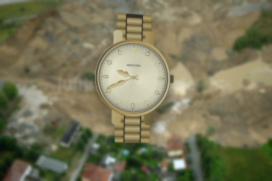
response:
h=9 m=41
